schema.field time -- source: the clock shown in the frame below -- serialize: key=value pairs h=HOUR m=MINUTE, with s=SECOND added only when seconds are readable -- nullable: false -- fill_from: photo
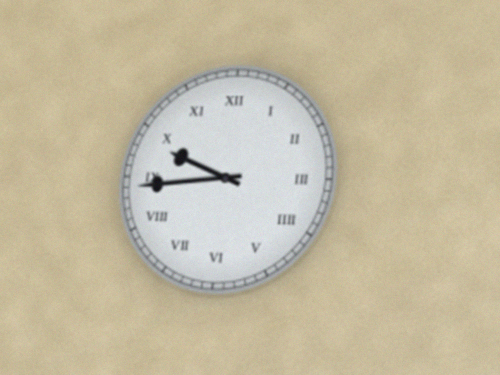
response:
h=9 m=44
